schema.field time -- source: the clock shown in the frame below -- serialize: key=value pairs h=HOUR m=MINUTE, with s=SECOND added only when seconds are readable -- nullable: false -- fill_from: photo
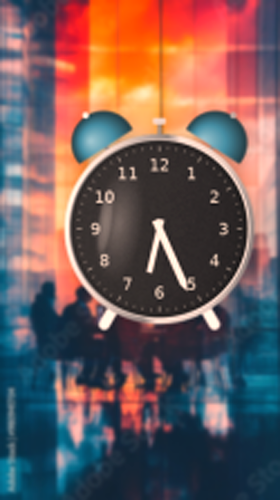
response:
h=6 m=26
